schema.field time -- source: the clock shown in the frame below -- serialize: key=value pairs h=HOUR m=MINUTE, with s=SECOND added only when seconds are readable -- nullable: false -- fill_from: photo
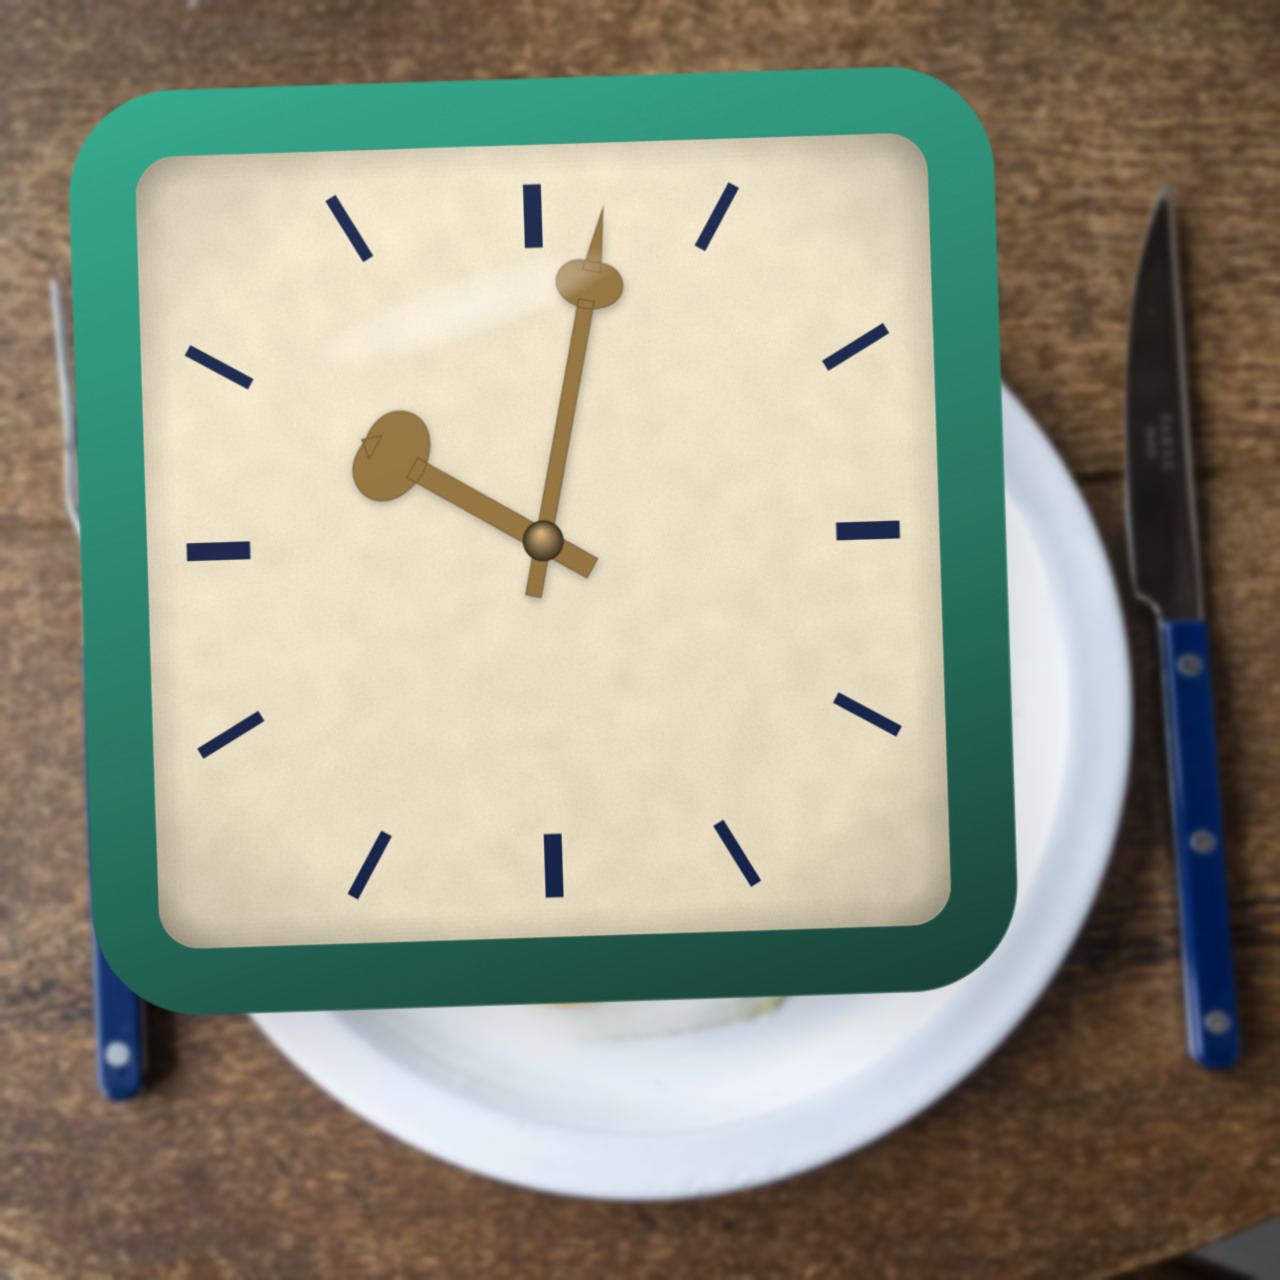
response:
h=10 m=2
